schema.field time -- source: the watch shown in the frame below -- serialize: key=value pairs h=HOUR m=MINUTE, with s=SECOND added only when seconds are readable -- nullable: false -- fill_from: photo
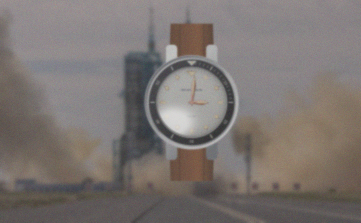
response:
h=3 m=1
